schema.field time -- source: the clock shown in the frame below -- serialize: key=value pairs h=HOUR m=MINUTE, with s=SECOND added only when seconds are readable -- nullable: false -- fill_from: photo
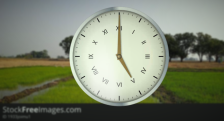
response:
h=5 m=0
